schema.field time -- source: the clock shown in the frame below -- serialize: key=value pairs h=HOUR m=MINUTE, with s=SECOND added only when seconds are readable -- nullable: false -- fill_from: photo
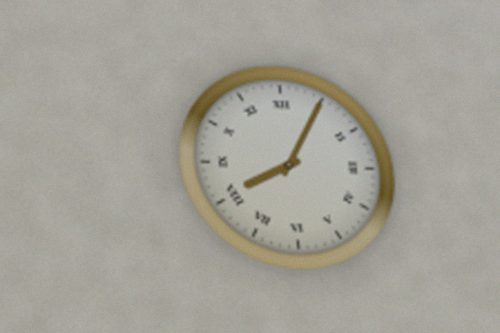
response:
h=8 m=5
